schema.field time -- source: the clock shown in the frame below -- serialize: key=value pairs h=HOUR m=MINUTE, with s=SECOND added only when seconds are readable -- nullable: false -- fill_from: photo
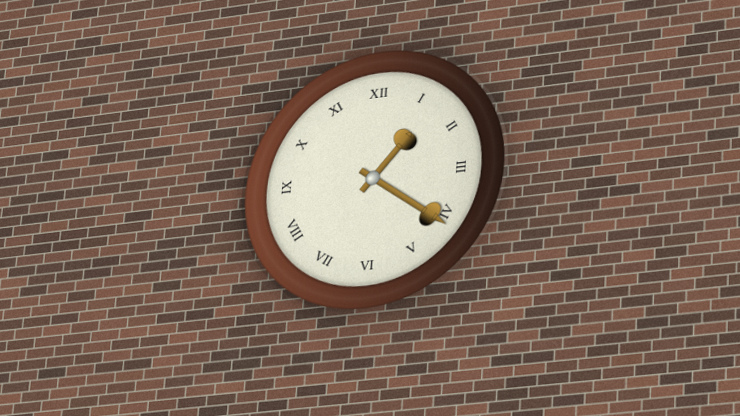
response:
h=1 m=21
